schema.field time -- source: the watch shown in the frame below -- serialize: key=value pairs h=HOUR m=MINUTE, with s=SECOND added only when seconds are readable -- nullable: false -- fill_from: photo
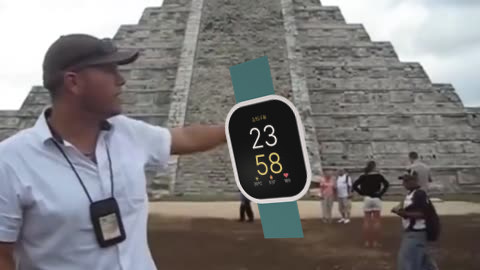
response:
h=23 m=58
